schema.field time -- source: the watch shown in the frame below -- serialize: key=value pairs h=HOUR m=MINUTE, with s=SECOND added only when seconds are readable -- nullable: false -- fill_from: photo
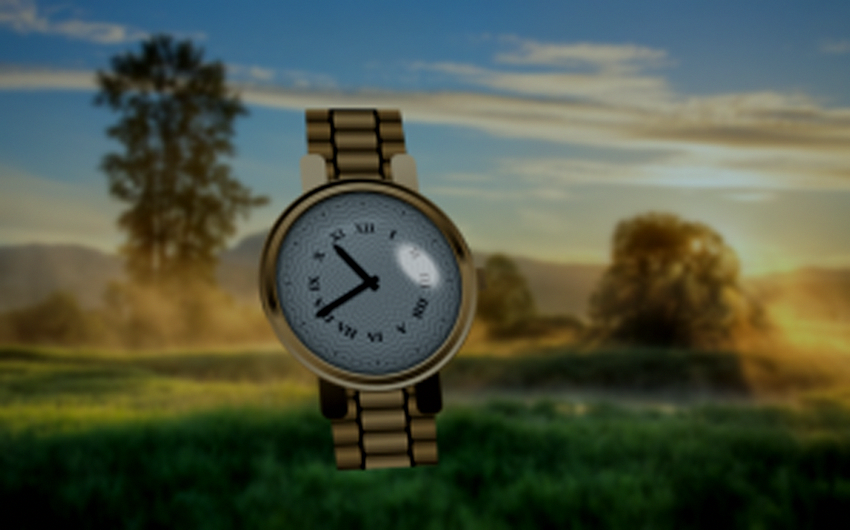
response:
h=10 m=40
